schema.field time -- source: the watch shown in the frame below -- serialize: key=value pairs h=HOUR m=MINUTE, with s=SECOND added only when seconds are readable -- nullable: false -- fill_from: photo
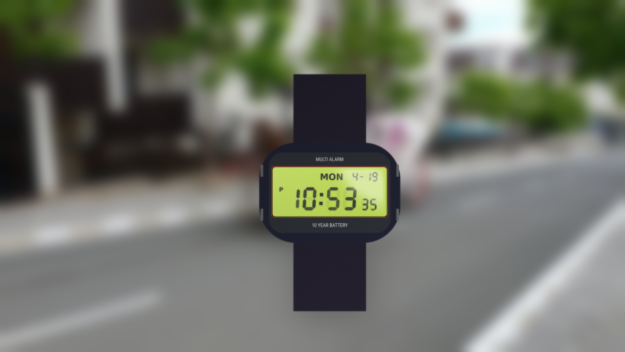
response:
h=10 m=53 s=35
